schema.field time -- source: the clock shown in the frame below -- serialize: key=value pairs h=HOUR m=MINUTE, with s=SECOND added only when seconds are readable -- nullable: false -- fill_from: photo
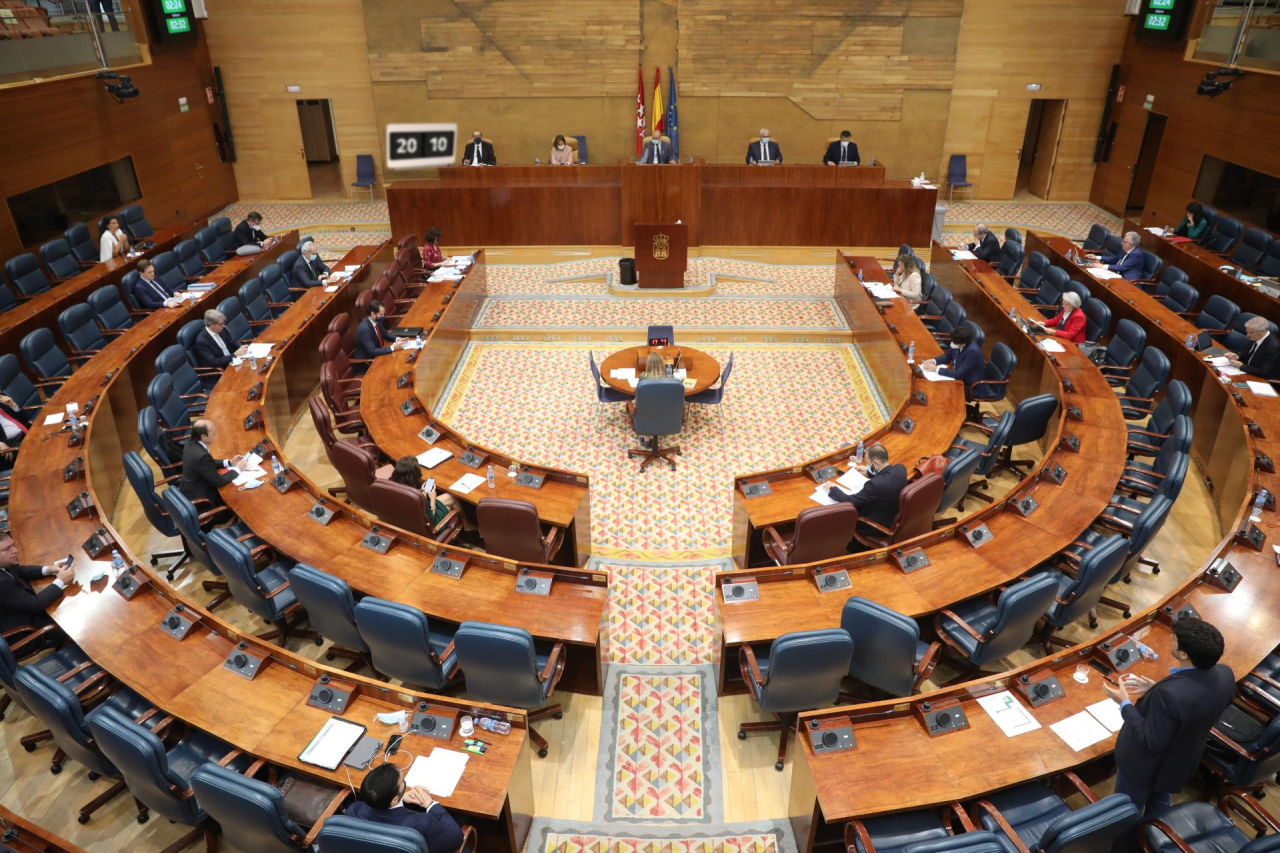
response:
h=20 m=10
